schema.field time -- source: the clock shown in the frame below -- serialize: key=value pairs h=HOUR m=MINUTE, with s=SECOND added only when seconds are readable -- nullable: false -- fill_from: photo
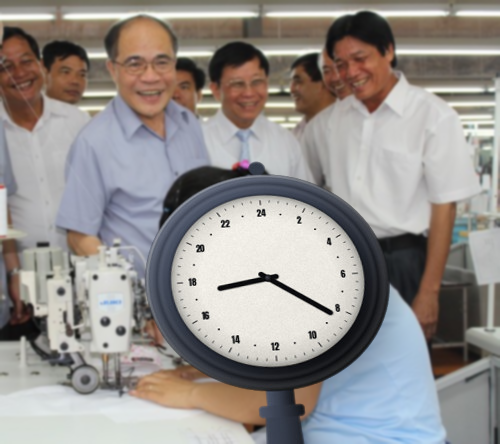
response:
h=17 m=21
